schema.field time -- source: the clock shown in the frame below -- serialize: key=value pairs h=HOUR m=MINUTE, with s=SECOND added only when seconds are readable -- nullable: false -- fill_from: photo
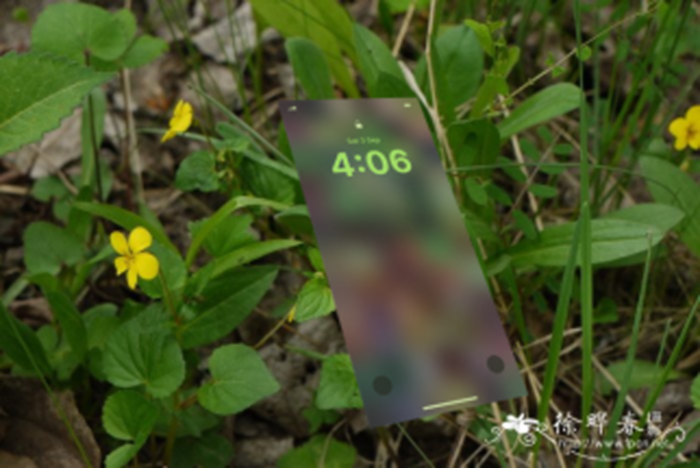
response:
h=4 m=6
